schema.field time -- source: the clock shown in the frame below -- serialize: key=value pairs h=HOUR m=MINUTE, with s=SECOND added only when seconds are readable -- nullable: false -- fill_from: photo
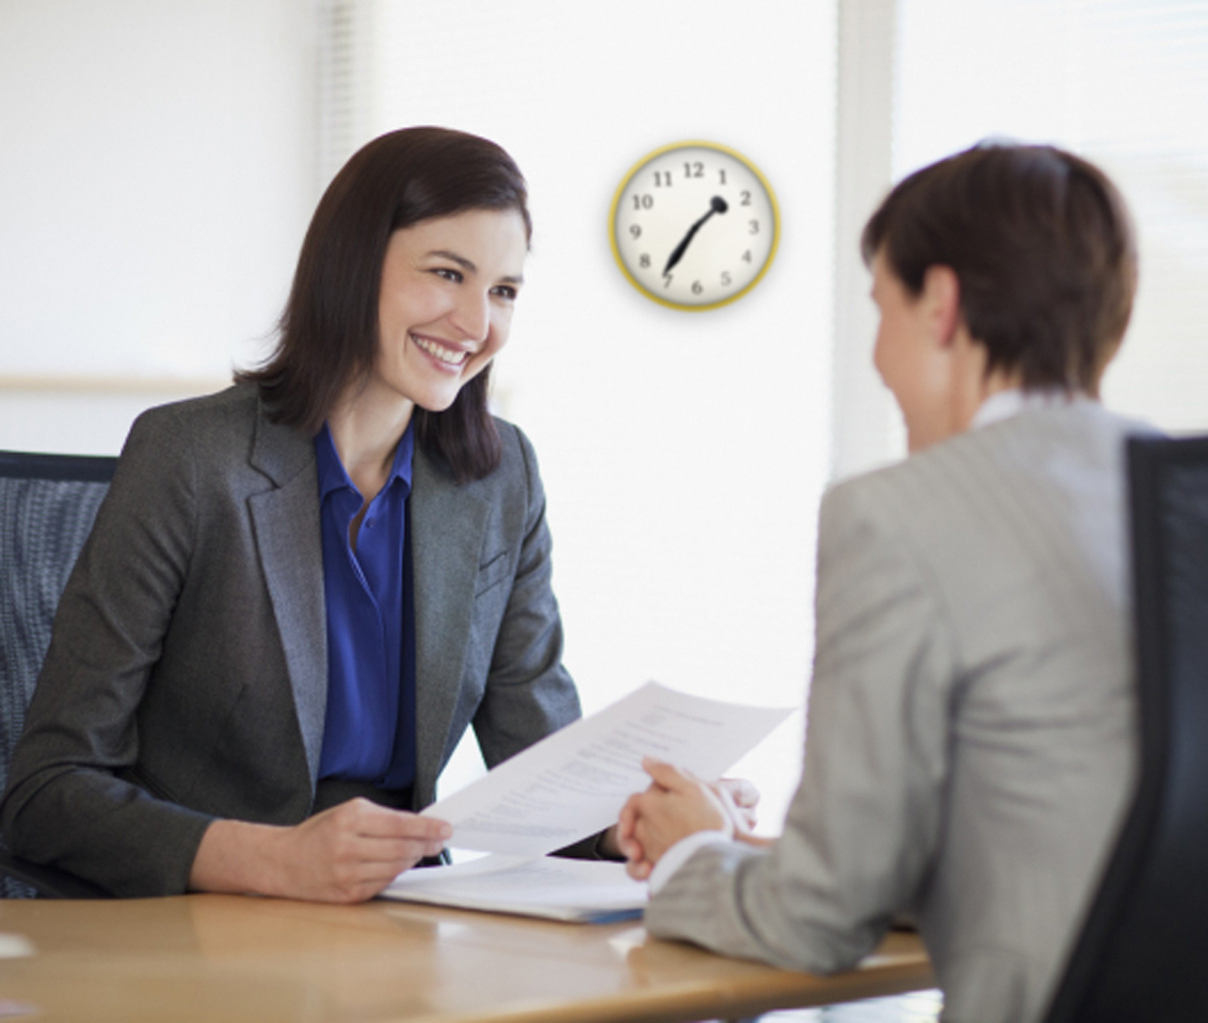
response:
h=1 m=36
